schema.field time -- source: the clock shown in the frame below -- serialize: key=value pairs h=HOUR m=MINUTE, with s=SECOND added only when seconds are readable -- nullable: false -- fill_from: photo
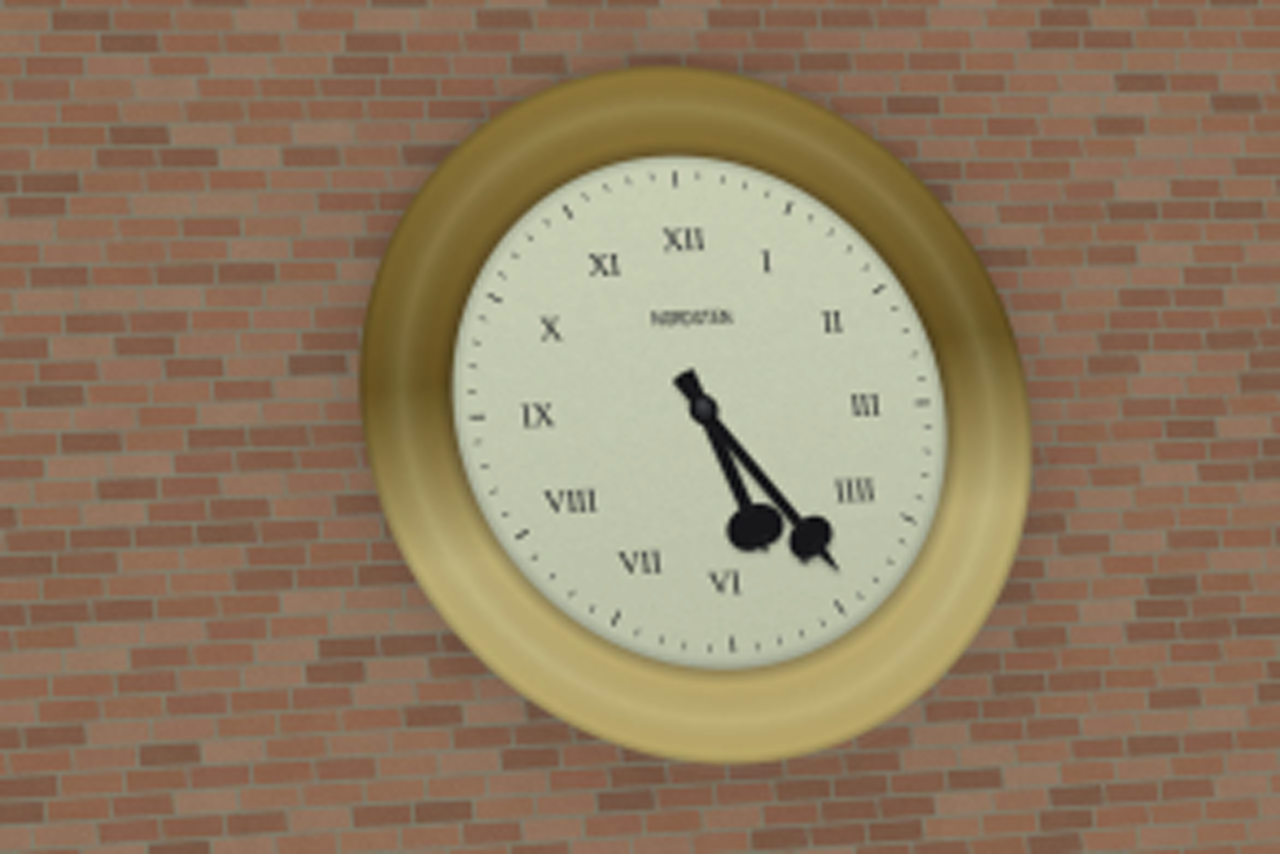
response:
h=5 m=24
